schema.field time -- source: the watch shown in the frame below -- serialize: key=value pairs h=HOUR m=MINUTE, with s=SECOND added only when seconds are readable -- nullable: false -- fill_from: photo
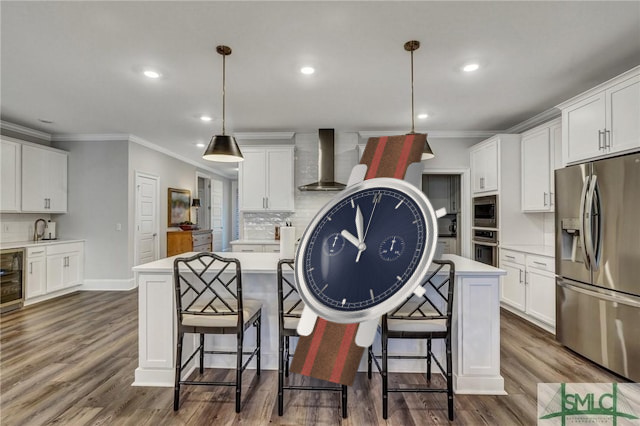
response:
h=9 m=56
